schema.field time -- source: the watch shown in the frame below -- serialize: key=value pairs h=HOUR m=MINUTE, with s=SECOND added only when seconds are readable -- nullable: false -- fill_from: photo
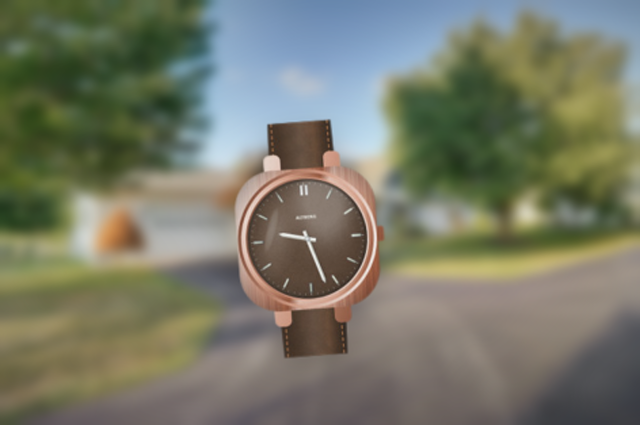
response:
h=9 m=27
